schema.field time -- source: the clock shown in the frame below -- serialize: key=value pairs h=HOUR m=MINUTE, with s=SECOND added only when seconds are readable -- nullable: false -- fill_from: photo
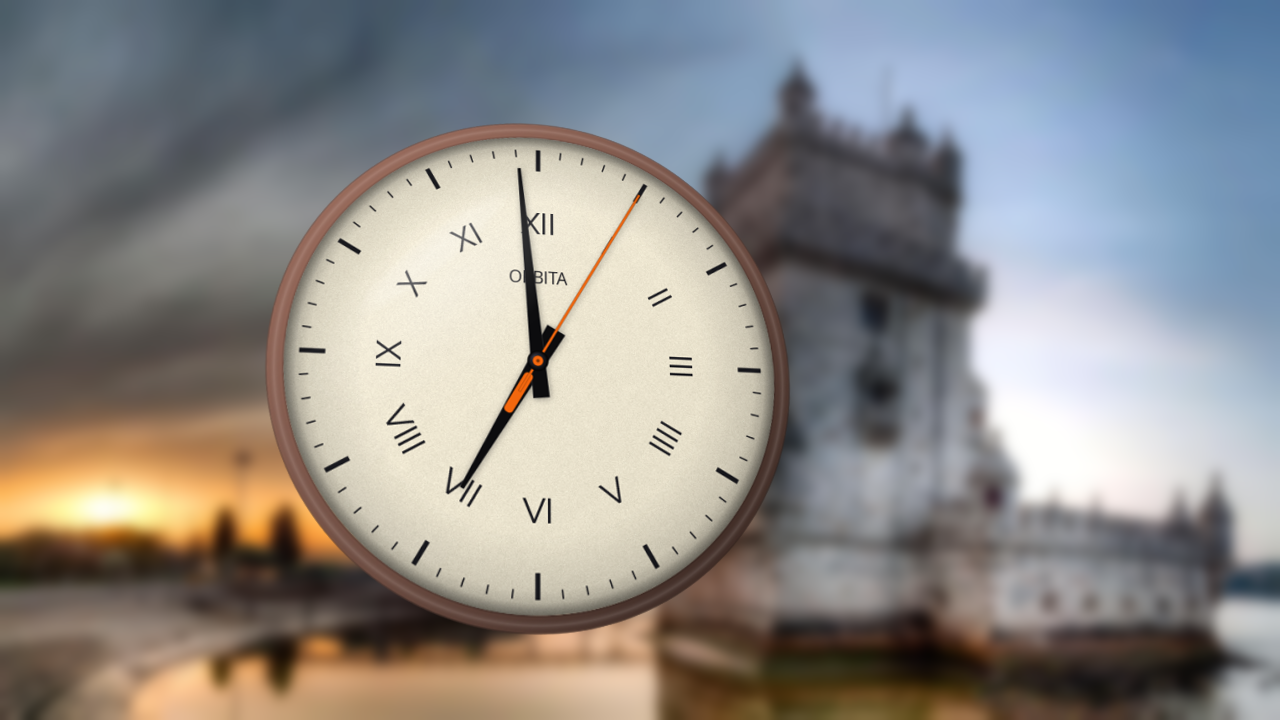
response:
h=6 m=59 s=5
